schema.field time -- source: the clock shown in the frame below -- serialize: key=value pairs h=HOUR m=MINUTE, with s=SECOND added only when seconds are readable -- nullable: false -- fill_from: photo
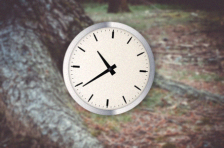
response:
h=10 m=39
